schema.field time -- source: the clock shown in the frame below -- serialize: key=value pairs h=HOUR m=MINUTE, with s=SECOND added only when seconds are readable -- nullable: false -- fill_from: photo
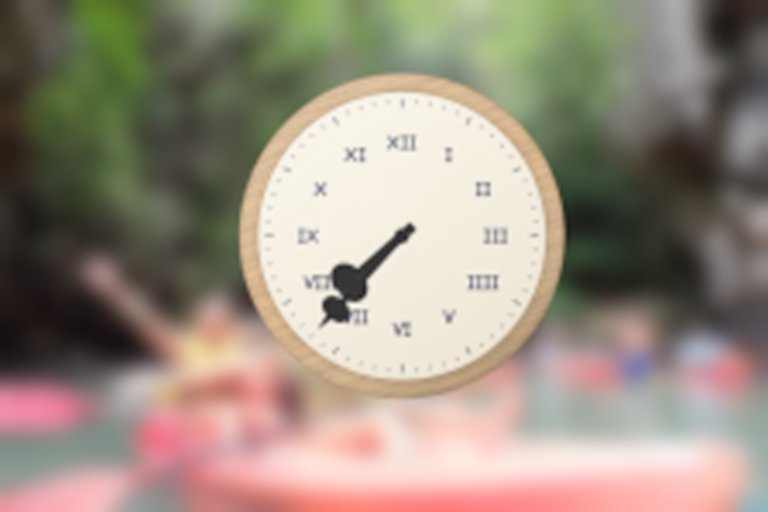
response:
h=7 m=37
